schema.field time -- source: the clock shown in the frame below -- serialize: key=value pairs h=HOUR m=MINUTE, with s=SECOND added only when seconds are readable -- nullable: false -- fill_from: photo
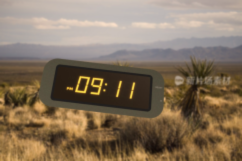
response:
h=9 m=11
